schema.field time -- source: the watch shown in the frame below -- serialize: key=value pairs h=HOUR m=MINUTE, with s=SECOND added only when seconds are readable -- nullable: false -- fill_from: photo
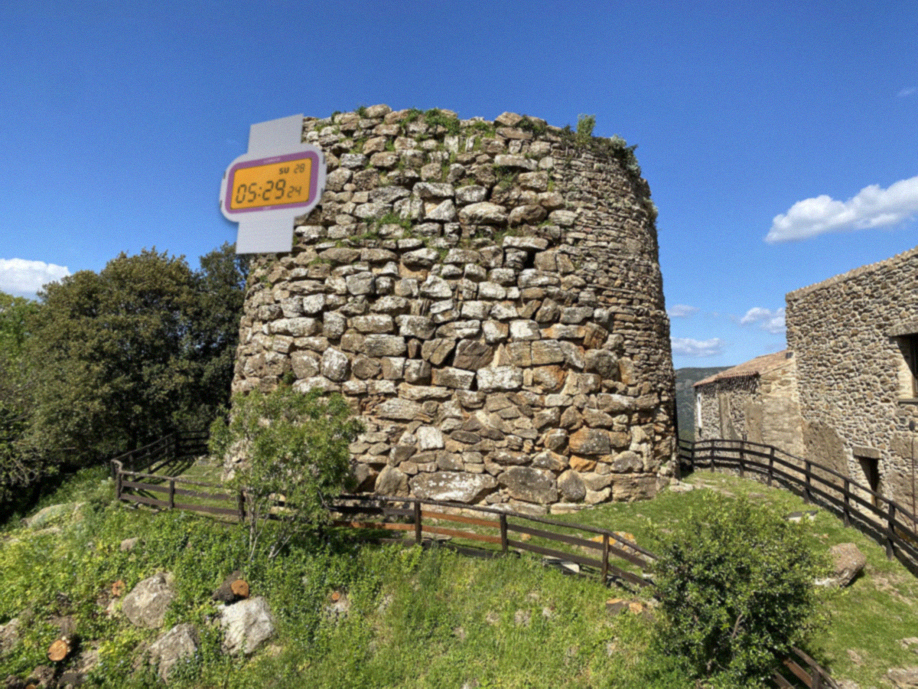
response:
h=5 m=29
